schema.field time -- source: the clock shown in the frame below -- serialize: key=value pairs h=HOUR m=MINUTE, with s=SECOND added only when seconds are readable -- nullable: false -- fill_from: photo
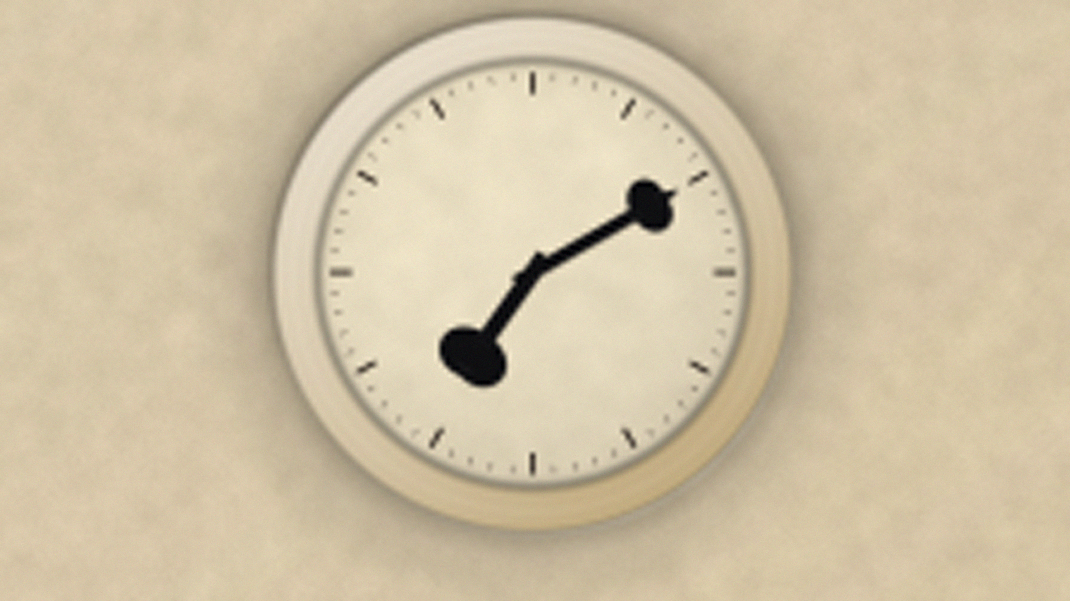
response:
h=7 m=10
